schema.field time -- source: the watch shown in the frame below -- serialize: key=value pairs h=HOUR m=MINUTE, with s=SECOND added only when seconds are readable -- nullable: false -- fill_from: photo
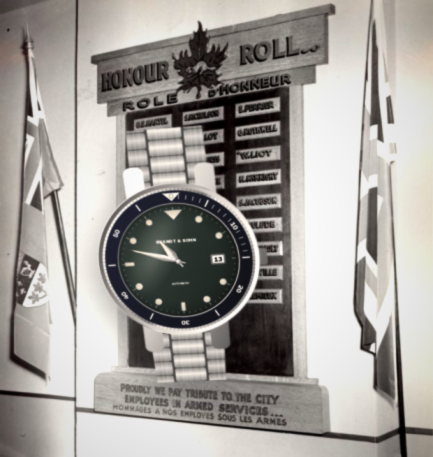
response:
h=10 m=48
